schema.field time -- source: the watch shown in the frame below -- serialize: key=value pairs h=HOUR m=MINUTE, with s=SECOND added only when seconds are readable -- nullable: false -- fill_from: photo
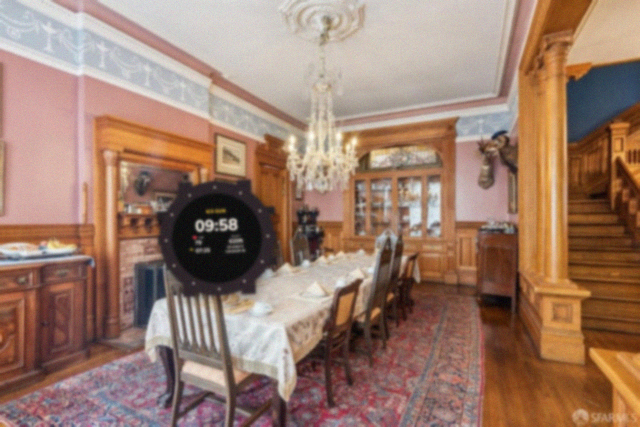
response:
h=9 m=58
